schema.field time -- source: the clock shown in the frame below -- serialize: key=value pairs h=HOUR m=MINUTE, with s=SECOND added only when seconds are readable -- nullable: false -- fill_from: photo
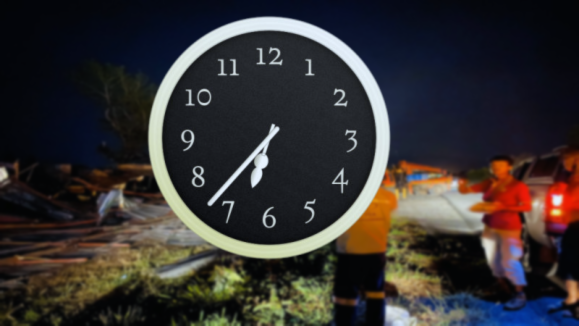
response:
h=6 m=37
